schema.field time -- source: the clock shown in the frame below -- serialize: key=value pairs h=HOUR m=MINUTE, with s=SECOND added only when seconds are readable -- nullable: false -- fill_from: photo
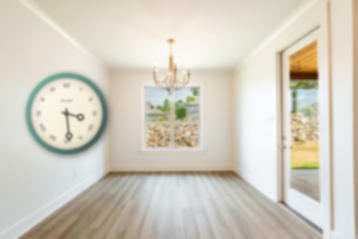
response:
h=3 m=29
